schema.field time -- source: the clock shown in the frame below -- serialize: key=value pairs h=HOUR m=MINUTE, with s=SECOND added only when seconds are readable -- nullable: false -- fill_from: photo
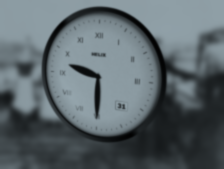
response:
h=9 m=30
